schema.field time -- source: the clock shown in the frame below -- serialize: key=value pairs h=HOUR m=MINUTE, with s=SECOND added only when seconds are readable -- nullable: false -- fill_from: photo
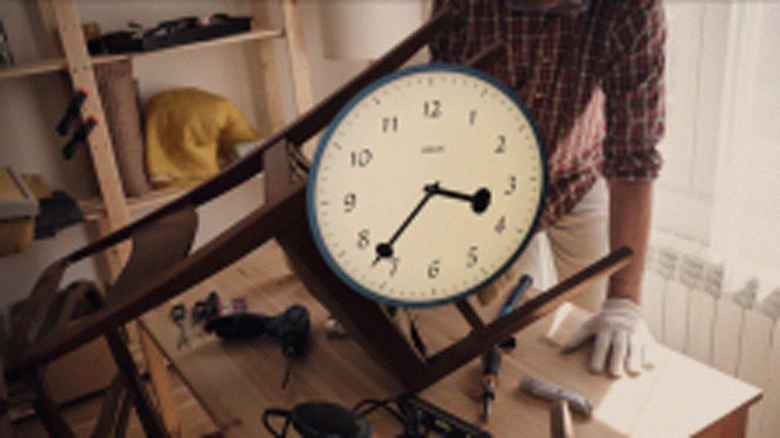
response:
h=3 m=37
